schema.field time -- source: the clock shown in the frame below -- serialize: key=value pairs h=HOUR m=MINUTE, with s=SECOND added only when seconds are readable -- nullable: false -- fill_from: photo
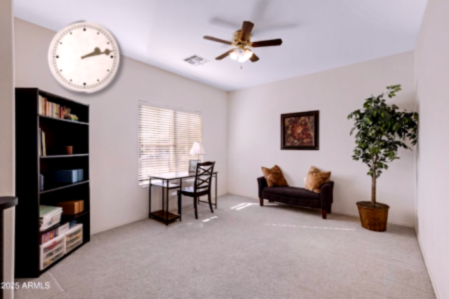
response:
h=2 m=13
